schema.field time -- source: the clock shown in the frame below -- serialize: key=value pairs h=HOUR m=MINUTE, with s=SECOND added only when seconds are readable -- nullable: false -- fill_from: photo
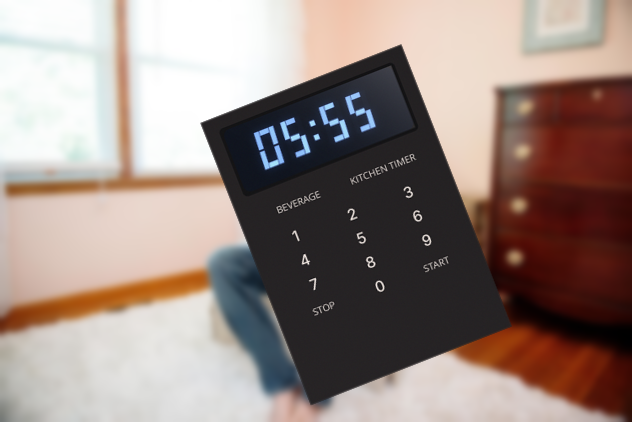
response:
h=5 m=55
